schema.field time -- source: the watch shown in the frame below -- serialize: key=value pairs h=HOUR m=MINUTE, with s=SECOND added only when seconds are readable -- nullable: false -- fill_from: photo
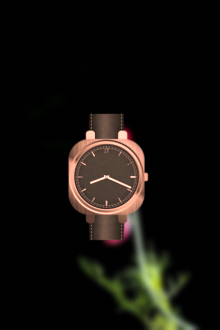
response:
h=8 m=19
